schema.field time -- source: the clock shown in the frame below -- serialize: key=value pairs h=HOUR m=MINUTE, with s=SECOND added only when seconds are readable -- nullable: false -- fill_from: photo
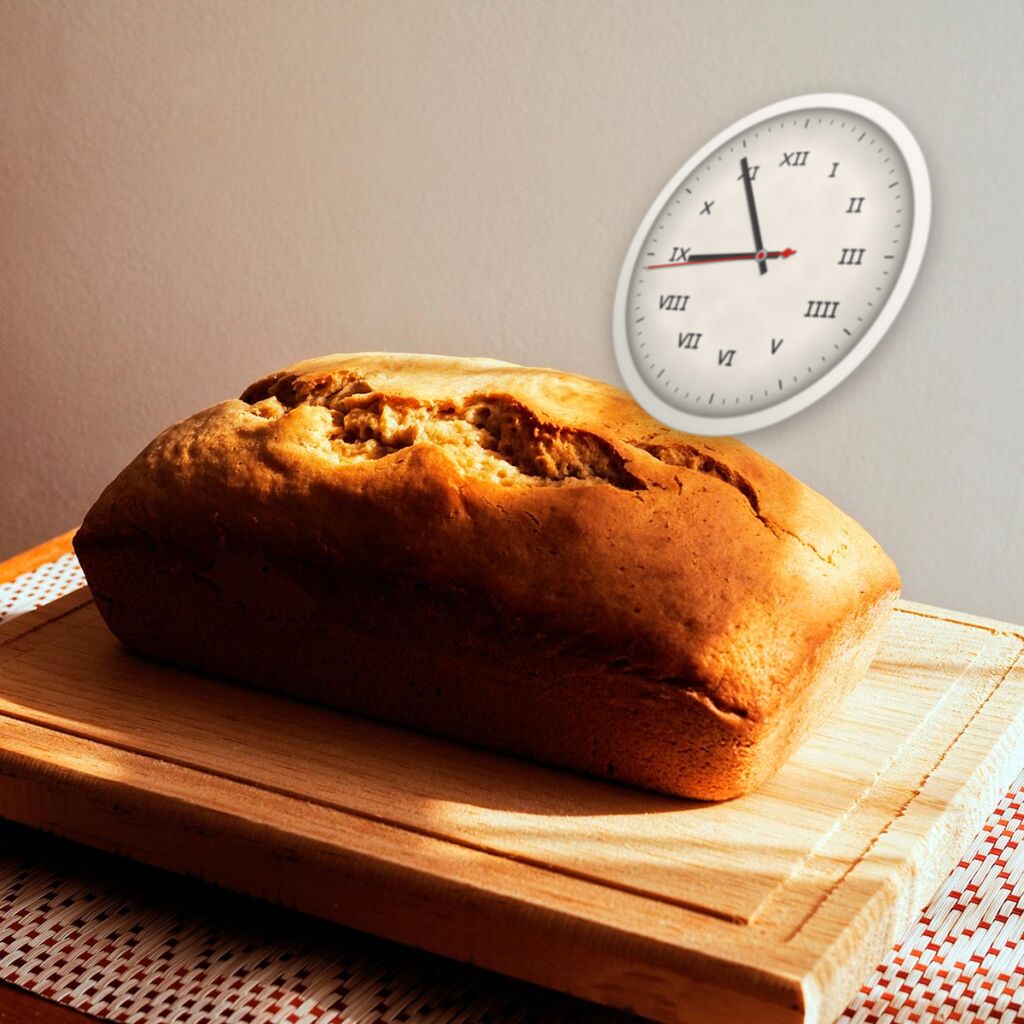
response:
h=8 m=54 s=44
